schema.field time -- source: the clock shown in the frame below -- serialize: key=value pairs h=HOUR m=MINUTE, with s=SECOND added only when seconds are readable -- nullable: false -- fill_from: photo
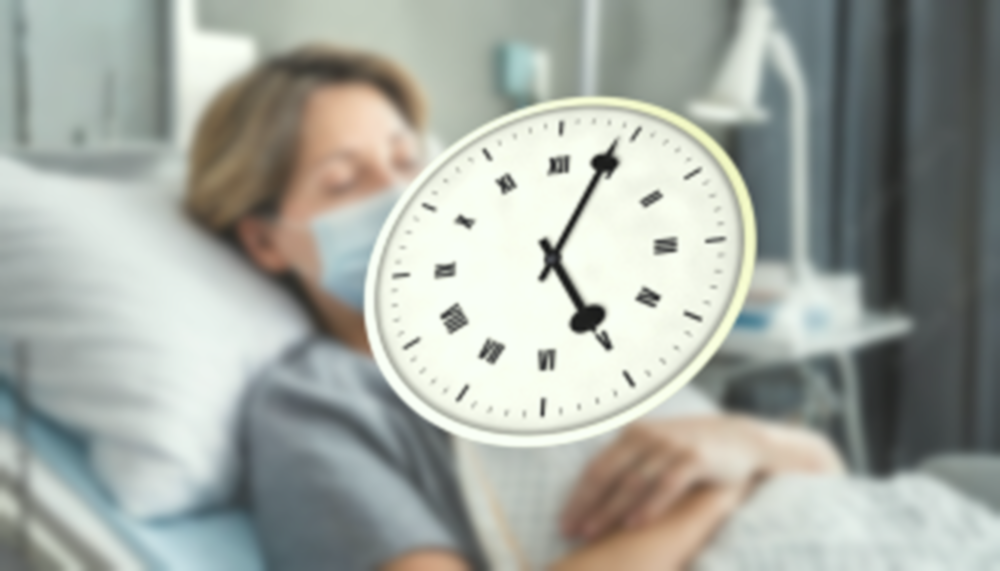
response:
h=5 m=4
